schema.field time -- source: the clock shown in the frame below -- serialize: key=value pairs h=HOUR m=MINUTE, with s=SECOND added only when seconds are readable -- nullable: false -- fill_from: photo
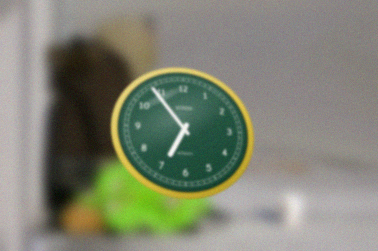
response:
h=6 m=54
